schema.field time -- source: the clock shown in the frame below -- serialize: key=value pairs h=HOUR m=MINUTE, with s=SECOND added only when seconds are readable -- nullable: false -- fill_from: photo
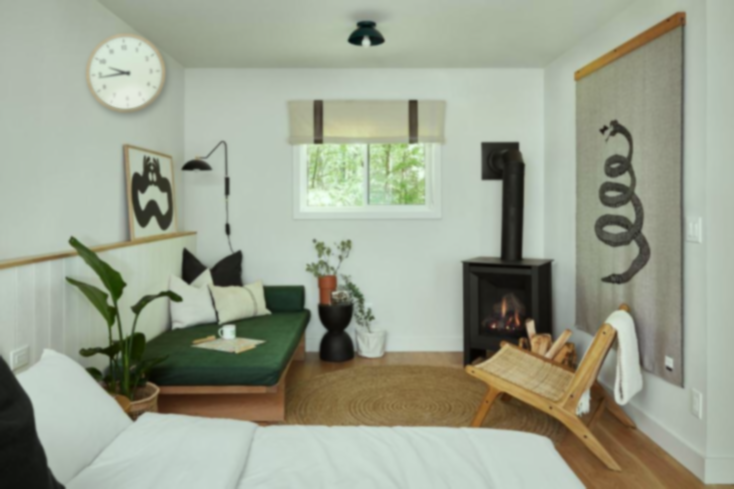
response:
h=9 m=44
